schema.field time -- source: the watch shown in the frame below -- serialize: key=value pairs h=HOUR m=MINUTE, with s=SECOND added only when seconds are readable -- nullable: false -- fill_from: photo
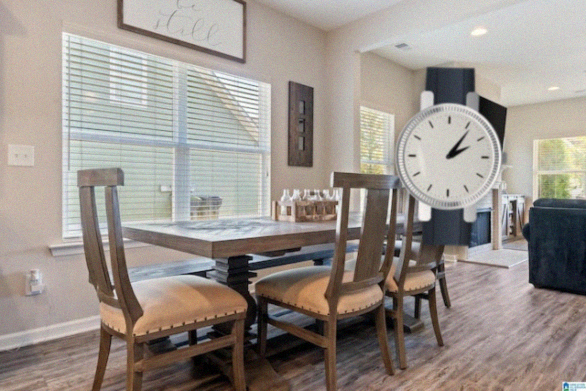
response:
h=2 m=6
